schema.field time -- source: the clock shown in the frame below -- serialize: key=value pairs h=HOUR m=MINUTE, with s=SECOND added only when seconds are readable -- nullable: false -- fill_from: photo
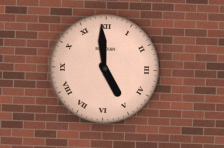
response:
h=4 m=59
